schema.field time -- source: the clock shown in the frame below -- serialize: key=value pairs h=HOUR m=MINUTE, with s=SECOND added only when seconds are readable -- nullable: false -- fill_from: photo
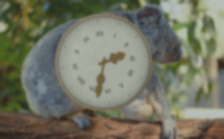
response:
h=2 m=33
